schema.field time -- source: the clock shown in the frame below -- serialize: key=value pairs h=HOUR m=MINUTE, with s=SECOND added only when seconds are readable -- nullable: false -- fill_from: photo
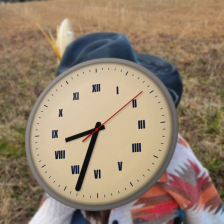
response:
h=8 m=33 s=9
